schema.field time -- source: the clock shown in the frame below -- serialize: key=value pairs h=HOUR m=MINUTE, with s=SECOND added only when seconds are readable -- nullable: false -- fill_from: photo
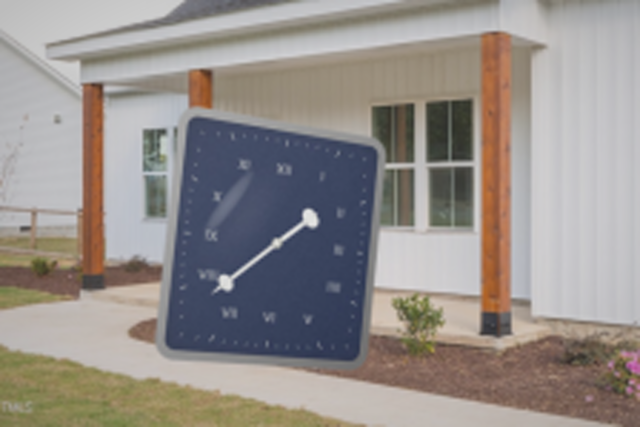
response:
h=1 m=38
